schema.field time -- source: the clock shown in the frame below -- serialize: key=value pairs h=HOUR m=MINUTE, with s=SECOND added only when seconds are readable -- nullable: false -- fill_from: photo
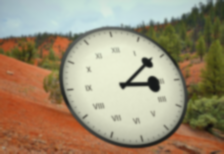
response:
h=3 m=9
